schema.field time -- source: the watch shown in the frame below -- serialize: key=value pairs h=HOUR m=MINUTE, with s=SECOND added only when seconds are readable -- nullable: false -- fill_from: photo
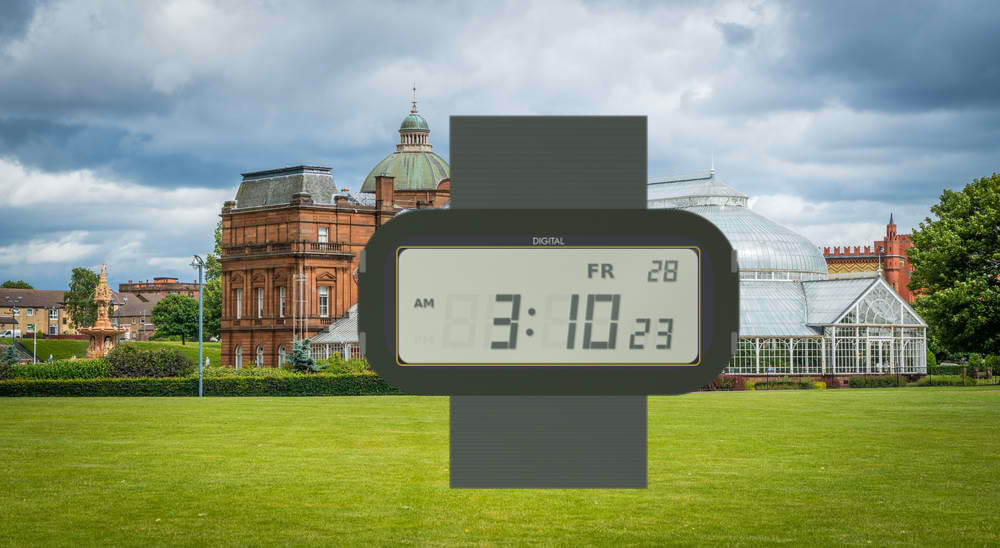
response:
h=3 m=10 s=23
